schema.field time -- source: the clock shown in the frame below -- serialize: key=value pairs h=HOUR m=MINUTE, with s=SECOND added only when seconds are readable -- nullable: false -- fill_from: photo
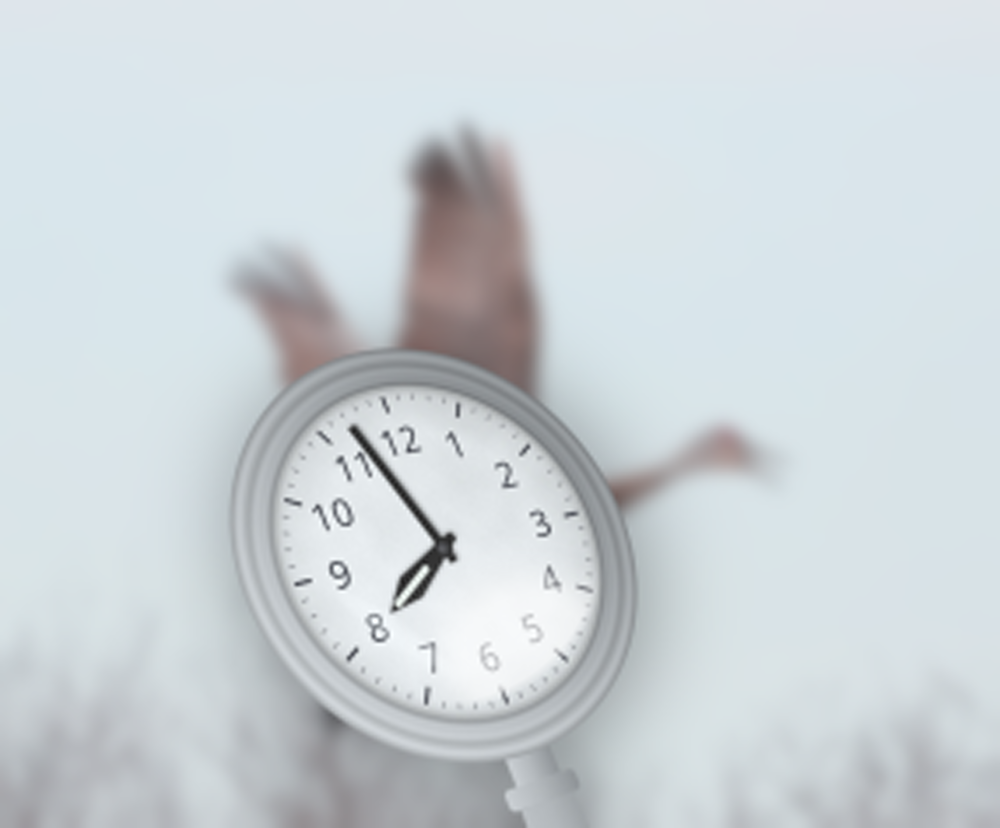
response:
h=7 m=57
